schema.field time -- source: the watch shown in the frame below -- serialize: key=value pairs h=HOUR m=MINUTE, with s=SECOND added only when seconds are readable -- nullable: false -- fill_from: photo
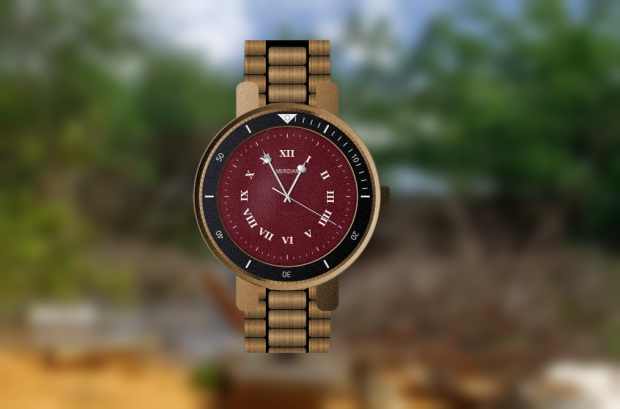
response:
h=12 m=55 s=20
